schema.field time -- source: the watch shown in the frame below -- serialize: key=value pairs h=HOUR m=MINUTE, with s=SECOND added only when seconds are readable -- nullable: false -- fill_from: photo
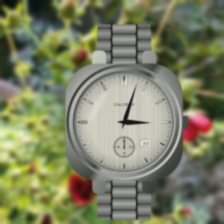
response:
h=3 m=3
